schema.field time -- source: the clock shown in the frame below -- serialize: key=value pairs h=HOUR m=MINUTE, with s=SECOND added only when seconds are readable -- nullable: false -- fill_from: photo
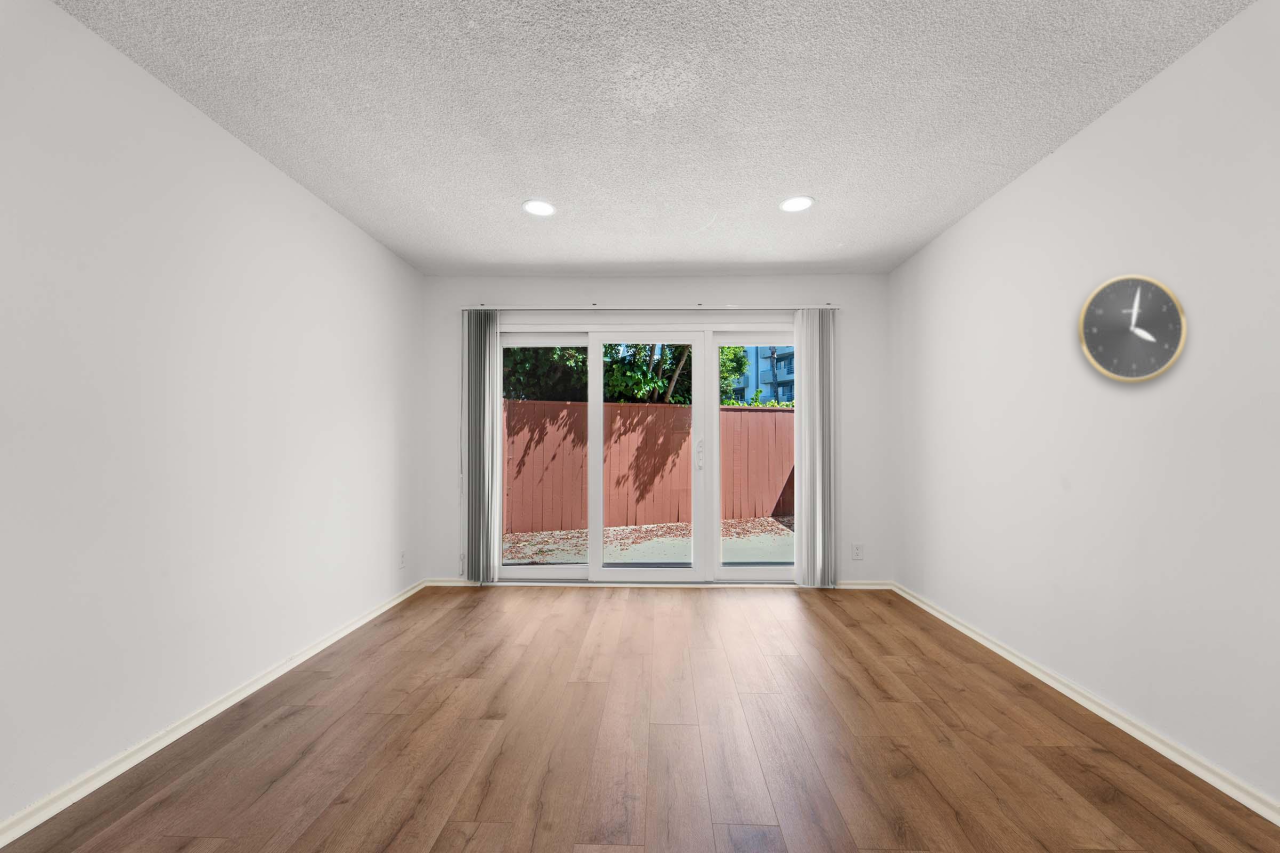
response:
h=4 m=2
